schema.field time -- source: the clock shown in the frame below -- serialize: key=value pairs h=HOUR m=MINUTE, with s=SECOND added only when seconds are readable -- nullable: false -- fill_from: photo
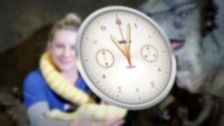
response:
h=11 m=3
